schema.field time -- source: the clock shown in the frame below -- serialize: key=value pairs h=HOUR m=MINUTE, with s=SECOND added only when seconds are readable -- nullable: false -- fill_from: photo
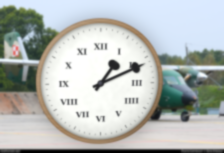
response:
h=1 m=11
